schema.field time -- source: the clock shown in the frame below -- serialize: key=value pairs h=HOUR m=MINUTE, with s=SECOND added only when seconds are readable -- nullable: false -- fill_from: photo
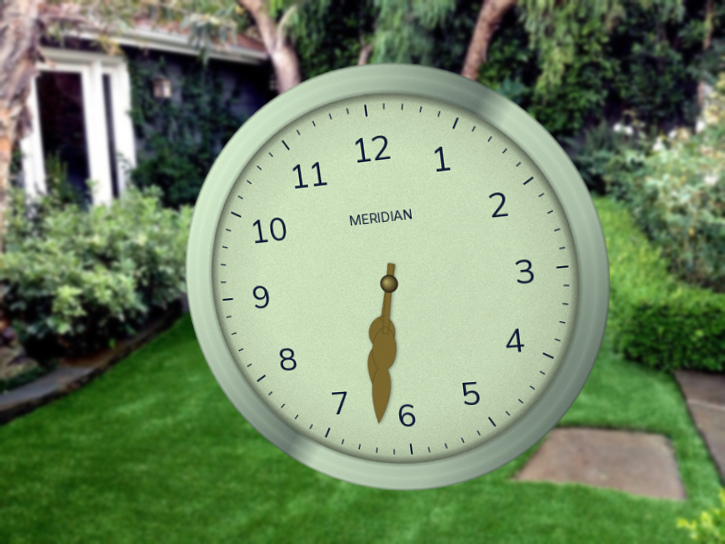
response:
h=6 m=32
